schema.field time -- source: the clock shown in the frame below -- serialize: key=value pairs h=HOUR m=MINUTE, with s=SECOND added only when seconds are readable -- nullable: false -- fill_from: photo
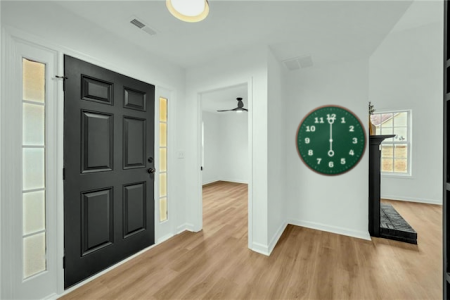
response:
h=6 m=0
